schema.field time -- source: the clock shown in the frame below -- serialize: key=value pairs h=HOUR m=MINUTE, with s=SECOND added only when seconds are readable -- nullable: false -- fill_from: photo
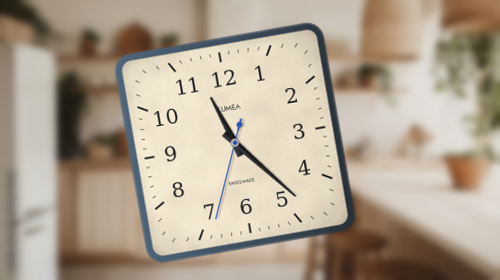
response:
h=11 m=23 s=34
